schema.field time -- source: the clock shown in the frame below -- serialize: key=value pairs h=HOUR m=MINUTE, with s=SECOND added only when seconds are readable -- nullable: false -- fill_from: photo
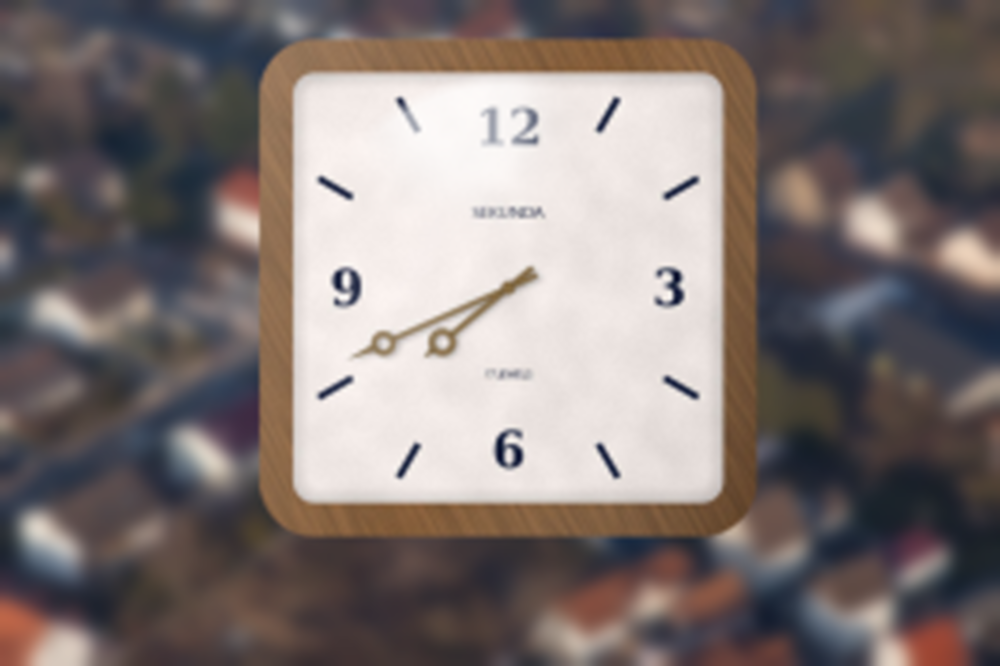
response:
h=7 m=41
